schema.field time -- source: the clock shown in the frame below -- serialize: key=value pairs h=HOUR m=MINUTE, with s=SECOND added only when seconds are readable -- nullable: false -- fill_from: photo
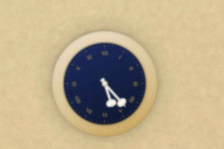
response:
h=5 m=23
